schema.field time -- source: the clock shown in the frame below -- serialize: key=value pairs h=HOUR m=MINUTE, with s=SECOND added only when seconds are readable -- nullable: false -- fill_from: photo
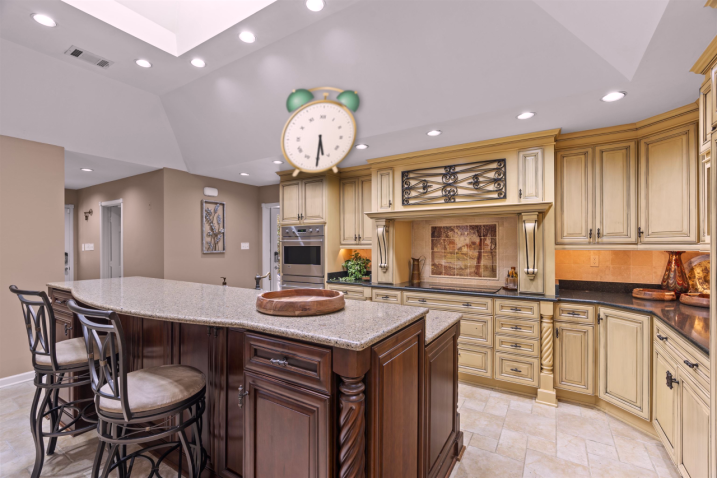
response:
h=5 m=30
